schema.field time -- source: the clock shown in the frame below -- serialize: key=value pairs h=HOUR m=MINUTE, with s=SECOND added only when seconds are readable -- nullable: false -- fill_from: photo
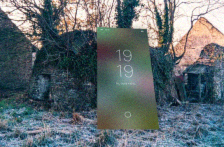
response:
h=19 m=19
